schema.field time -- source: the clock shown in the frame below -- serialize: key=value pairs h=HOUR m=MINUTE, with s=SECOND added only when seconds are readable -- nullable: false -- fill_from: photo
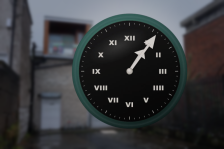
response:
h=1 m=6
